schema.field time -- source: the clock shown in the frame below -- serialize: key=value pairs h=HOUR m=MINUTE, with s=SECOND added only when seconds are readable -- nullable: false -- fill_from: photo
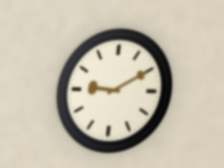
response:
h=9 m=10
